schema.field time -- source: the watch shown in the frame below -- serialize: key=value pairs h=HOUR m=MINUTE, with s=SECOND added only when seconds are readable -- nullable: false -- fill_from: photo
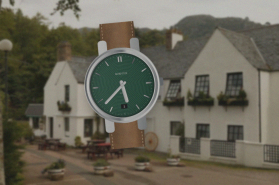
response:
h=5 m=38
